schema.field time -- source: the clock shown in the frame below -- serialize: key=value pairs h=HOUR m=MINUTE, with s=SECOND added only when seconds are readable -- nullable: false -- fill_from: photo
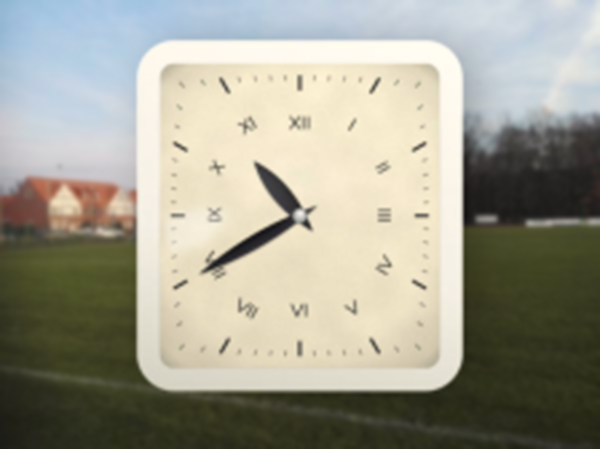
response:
h=10 m=40
